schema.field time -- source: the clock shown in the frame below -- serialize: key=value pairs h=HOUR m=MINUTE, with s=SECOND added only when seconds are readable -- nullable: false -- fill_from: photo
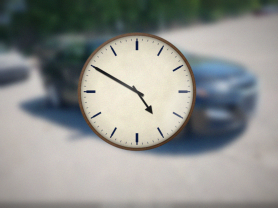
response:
h=4 m=50
